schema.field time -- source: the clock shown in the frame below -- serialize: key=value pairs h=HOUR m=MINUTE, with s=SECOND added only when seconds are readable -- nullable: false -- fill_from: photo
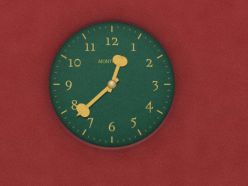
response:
h=12 m=38
